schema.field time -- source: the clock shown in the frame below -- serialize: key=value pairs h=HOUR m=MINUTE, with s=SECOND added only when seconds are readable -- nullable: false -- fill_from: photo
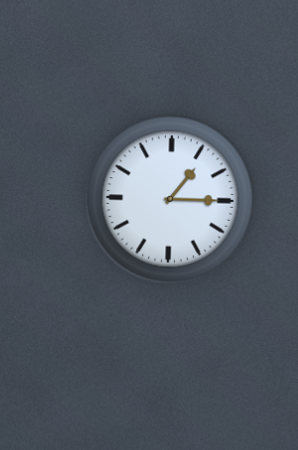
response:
h=1 m=15
